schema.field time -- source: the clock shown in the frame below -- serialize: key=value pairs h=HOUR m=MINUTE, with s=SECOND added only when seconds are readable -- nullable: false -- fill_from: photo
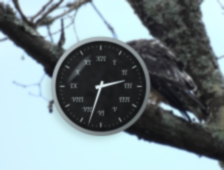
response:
h=2 m=33
